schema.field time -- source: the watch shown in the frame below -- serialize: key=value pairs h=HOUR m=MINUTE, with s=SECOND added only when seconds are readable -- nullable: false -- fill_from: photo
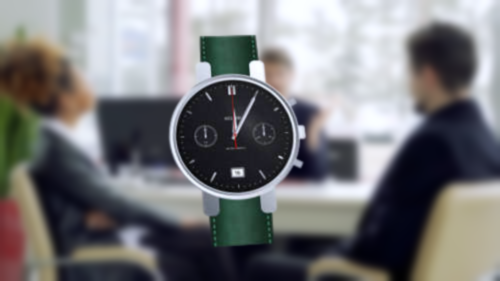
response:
h=12 m=5
